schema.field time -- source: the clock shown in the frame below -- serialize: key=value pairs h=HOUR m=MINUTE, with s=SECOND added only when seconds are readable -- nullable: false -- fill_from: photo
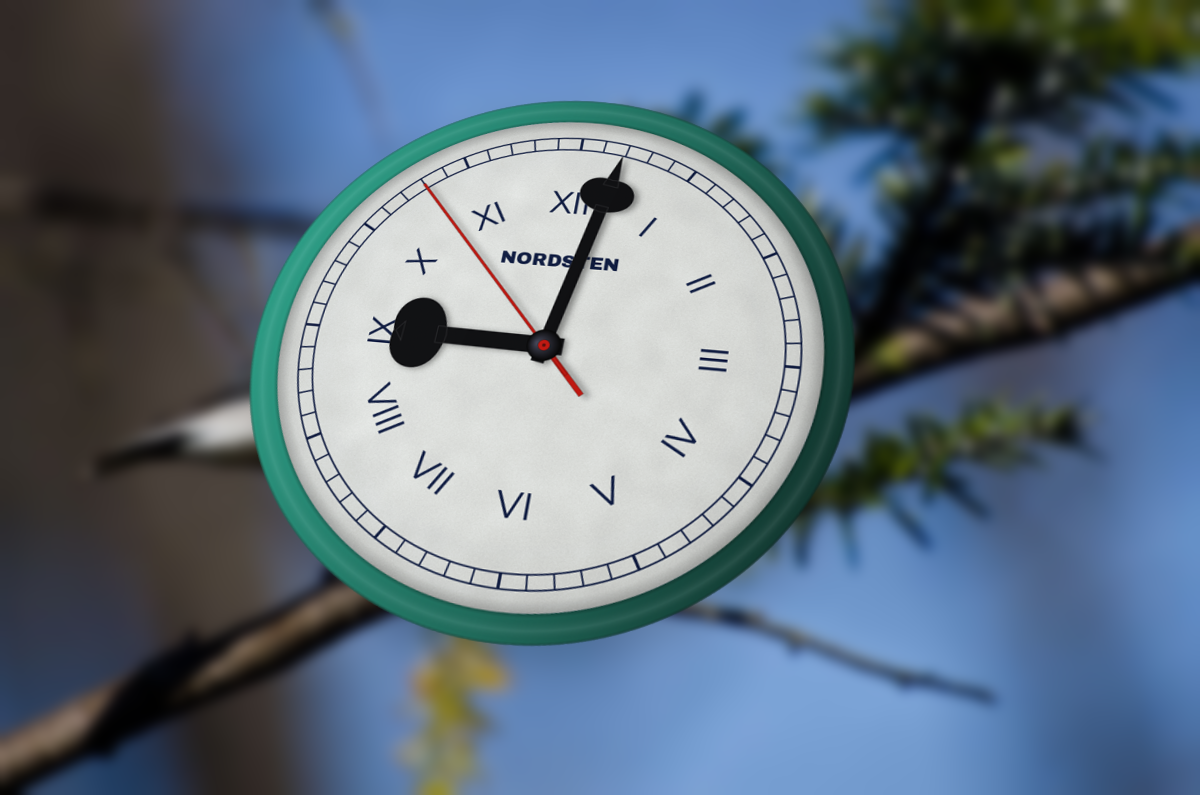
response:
h=9 m=1 s=53
